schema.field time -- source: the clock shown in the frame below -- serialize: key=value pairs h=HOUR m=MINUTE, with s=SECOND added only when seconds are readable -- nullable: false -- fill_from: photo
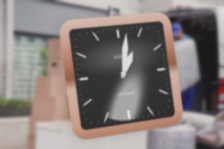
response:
h=1 m=2
